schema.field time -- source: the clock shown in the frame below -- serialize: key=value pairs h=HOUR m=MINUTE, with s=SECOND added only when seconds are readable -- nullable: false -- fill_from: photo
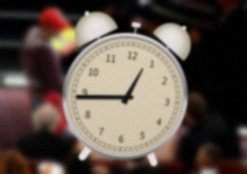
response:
h=12 m=44
